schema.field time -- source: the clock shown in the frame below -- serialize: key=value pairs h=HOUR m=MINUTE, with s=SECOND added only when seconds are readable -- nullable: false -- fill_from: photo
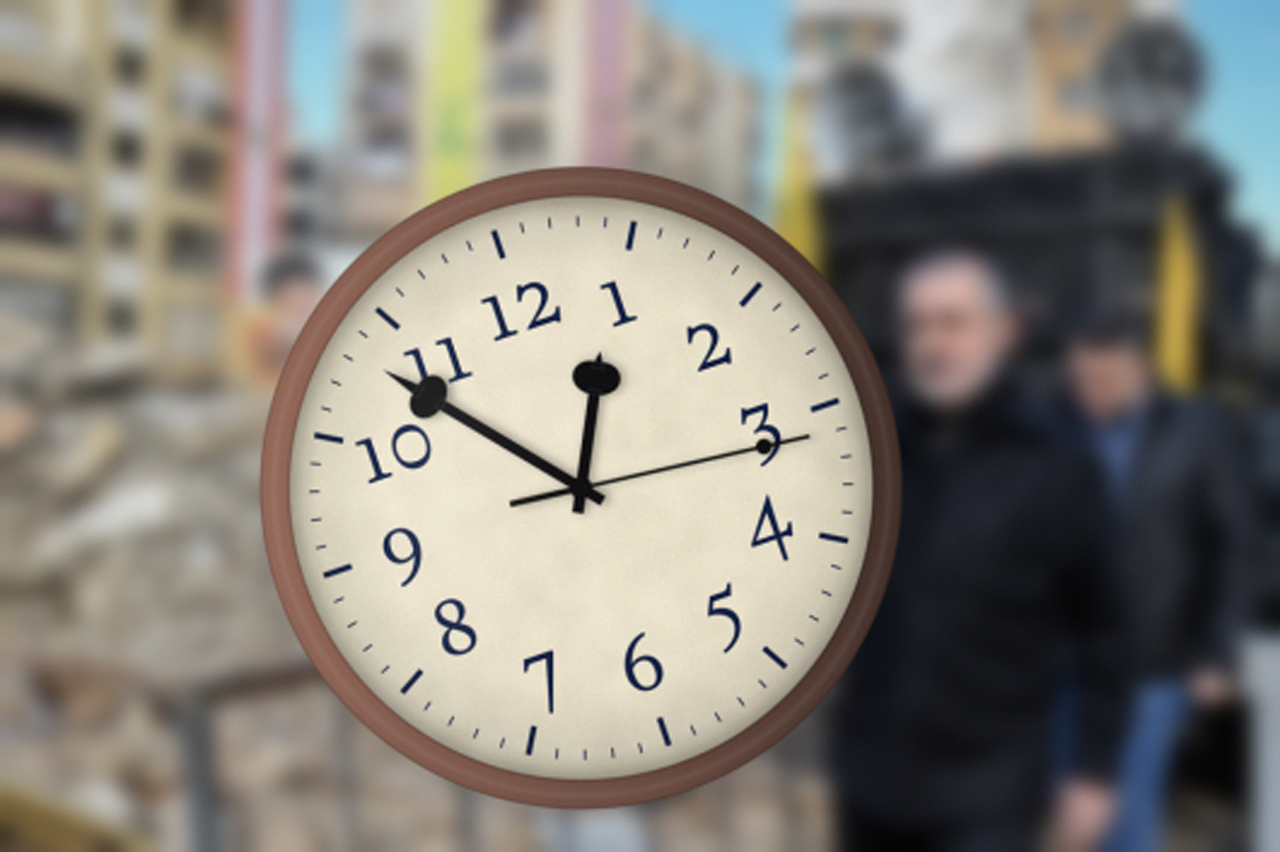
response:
h=12 m=53 s=16
